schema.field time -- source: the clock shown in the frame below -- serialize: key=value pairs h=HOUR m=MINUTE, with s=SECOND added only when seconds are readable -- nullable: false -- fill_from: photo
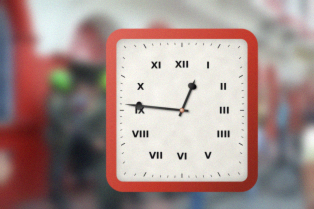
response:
h=12 m=46
